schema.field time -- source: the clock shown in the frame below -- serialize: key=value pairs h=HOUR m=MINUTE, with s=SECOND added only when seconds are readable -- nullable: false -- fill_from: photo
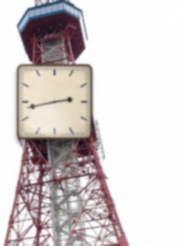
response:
h=2 m=43
